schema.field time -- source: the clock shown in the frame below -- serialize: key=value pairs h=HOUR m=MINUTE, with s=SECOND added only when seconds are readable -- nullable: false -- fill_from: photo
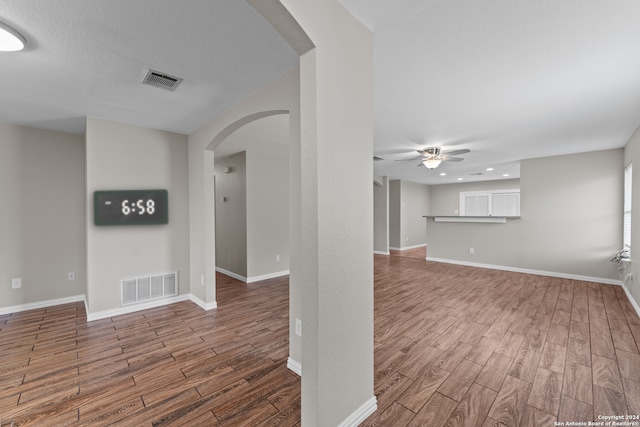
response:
h=6 m=58
